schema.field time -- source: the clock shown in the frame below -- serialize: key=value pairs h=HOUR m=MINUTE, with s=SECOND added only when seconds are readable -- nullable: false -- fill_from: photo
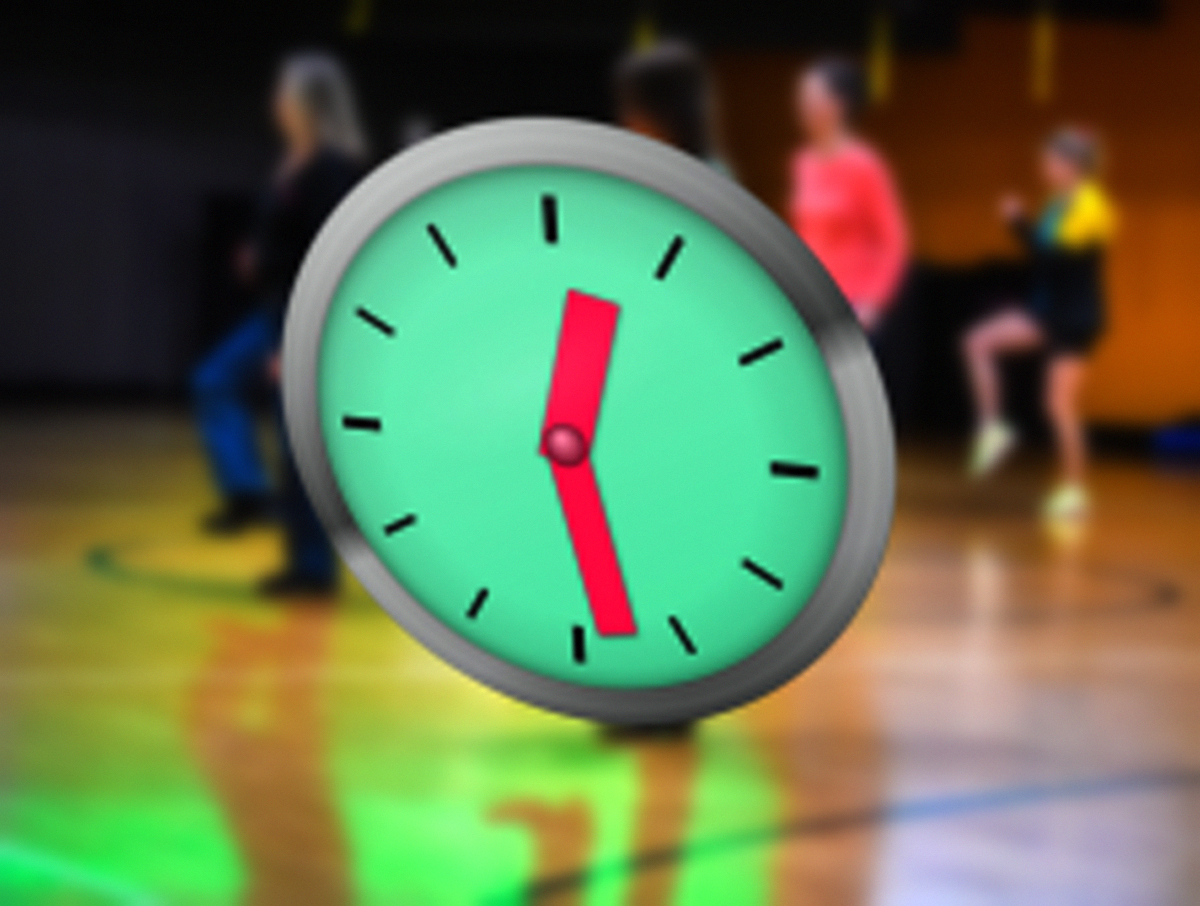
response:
h=12 m=28
